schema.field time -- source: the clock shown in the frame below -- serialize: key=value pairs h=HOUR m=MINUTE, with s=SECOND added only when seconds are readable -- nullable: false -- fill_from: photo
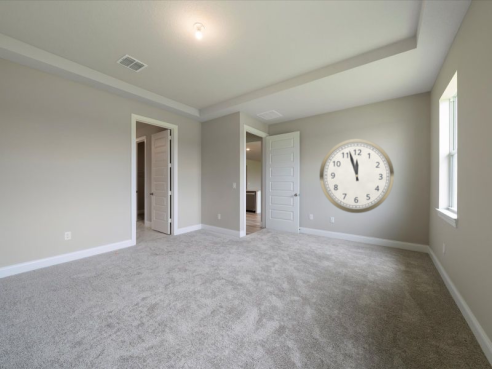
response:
h=11 m=57
